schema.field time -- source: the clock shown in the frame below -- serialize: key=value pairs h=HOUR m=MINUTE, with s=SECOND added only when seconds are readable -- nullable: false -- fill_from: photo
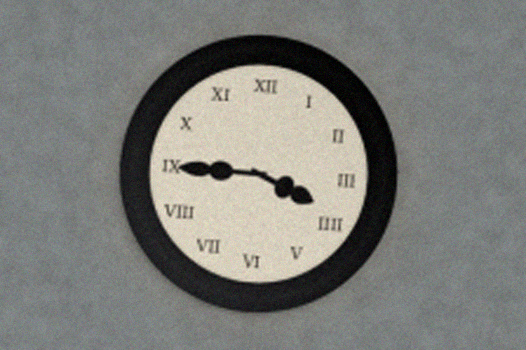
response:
h=3 m=45
